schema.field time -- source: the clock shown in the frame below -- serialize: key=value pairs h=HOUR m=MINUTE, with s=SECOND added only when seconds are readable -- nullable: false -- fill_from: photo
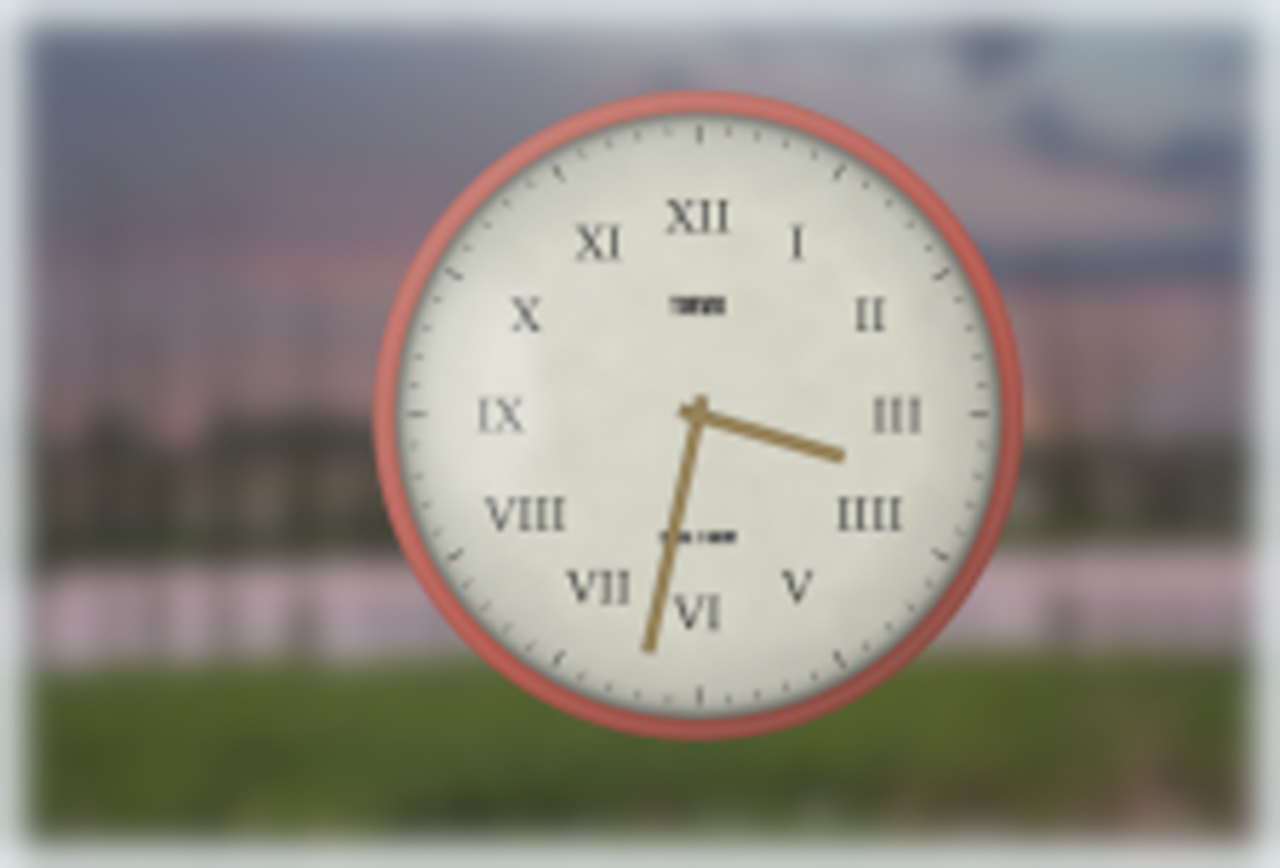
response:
h=3 m=32
